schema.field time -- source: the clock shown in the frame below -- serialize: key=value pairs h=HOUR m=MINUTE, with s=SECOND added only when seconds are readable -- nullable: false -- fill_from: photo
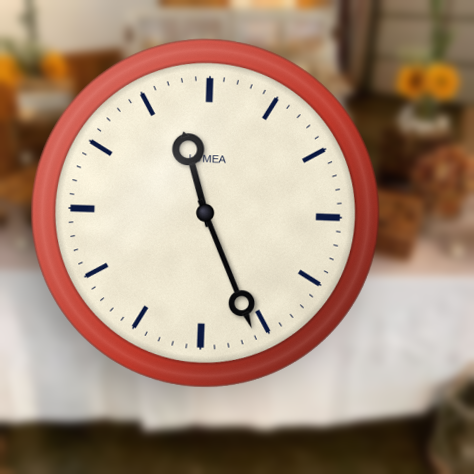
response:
h=11 m=26
